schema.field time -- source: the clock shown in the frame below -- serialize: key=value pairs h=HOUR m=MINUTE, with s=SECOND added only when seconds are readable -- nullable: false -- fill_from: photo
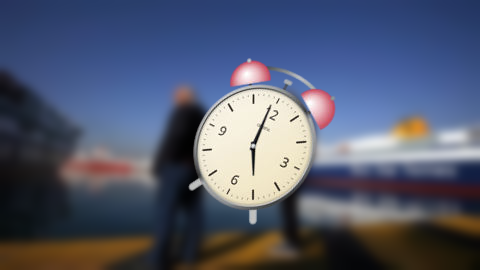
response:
h=4 m=59
